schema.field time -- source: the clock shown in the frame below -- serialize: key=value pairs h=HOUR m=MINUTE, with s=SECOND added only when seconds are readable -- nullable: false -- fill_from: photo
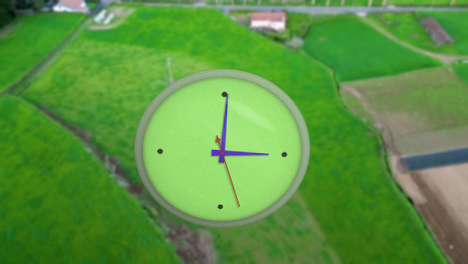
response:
h=3 m=0 s=27
